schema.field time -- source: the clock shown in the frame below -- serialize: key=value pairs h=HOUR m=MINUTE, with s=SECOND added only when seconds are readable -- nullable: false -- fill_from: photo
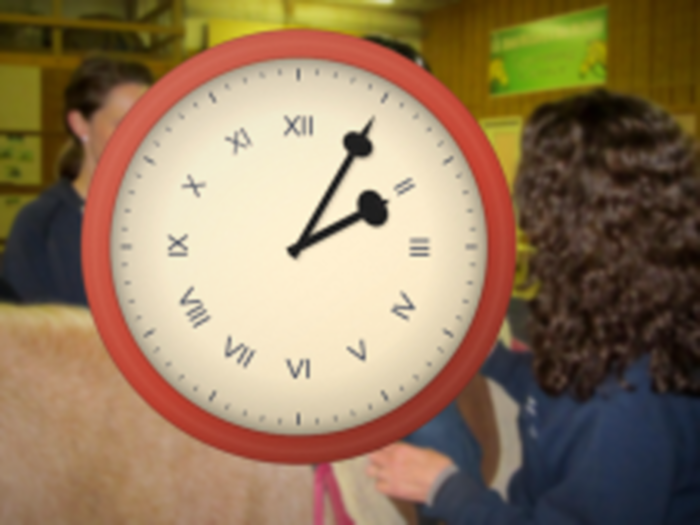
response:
h=2 m=5
